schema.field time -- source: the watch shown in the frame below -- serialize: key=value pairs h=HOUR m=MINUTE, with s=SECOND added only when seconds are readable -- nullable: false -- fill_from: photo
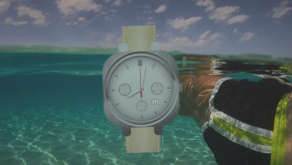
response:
h=8 m=2
